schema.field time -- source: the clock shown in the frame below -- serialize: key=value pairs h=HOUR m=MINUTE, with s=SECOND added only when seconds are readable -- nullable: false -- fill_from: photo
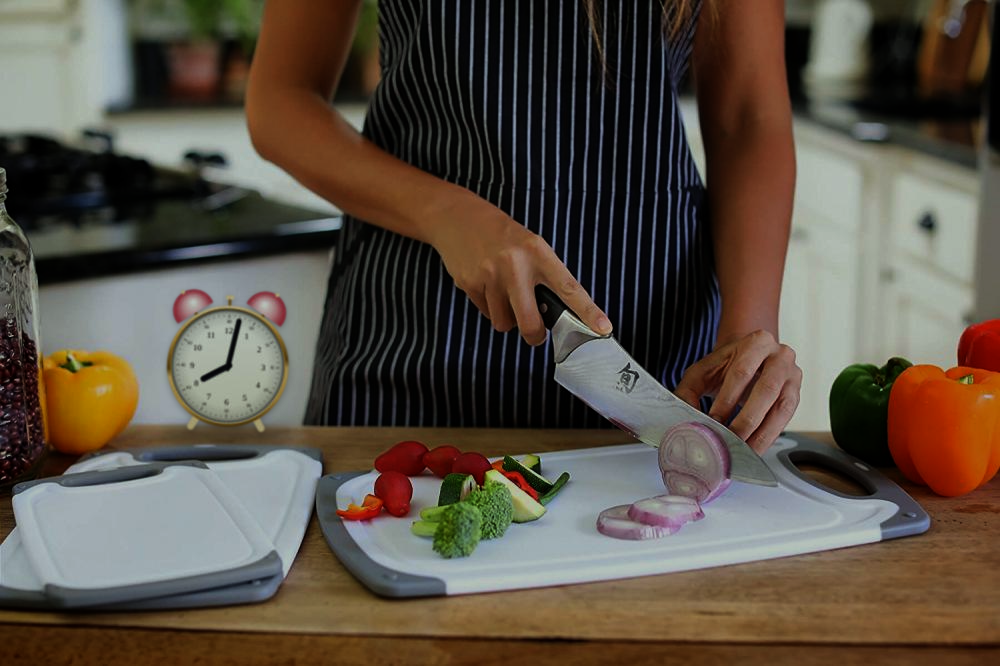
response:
h=8 m=2
